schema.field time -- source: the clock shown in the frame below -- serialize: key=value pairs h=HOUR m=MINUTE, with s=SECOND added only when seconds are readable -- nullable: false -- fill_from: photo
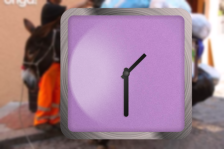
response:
h=1 m=30
